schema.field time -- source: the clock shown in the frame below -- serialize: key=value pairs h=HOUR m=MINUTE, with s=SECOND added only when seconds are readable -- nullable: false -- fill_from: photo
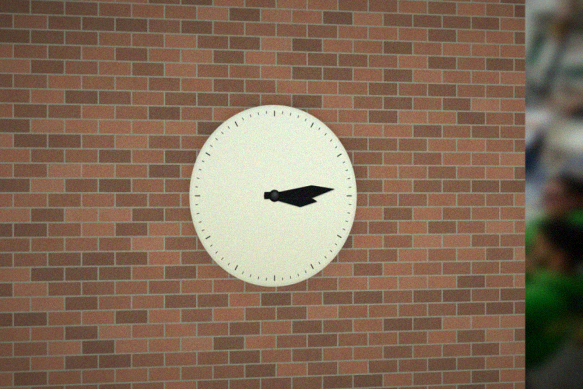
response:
h=3 m=14
